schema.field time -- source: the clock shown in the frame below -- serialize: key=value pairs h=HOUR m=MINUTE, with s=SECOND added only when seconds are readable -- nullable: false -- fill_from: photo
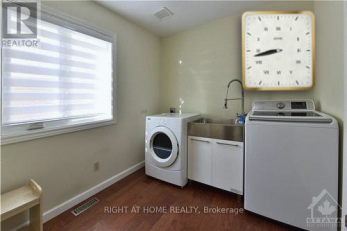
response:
h=8 m=43
